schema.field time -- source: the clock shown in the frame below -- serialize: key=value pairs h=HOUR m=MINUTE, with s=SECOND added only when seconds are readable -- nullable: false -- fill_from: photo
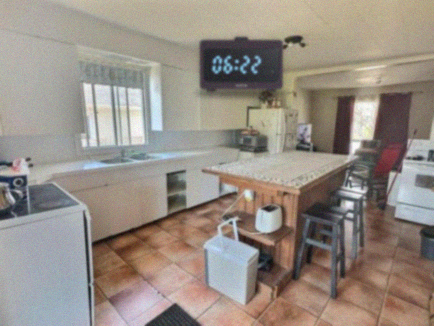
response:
h=6 m=22
